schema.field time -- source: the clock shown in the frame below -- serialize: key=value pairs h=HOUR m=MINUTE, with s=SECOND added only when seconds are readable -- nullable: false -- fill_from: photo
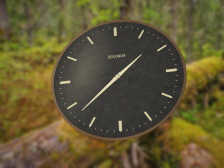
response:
h=1 m=38
